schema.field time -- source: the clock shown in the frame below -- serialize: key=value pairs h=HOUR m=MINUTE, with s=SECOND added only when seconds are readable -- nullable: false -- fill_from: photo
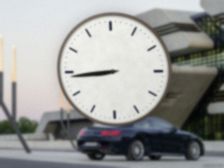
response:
h=8 m=44
